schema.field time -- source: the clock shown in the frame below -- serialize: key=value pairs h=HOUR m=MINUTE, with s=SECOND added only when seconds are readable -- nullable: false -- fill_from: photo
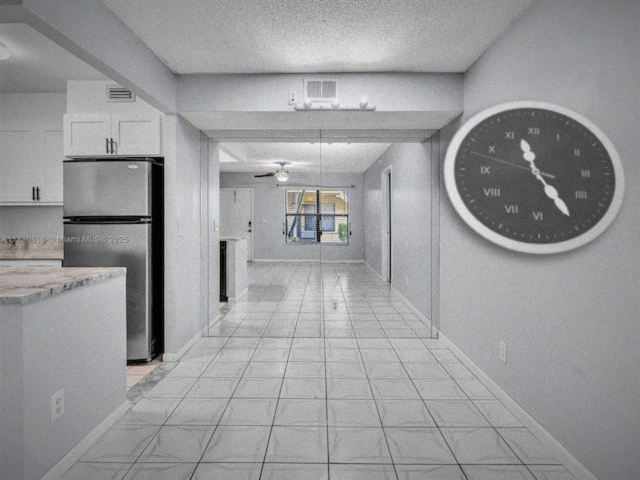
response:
h=11 m=24 s=48
